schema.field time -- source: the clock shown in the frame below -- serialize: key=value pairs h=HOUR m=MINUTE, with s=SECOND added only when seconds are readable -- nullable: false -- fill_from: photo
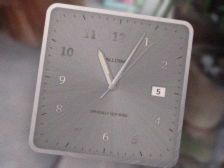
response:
h=11 m=4 s=6
